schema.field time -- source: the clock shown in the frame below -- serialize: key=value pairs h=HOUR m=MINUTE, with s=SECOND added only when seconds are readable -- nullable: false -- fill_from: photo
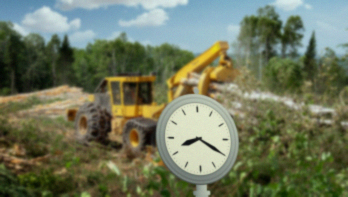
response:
h=8 m=20
